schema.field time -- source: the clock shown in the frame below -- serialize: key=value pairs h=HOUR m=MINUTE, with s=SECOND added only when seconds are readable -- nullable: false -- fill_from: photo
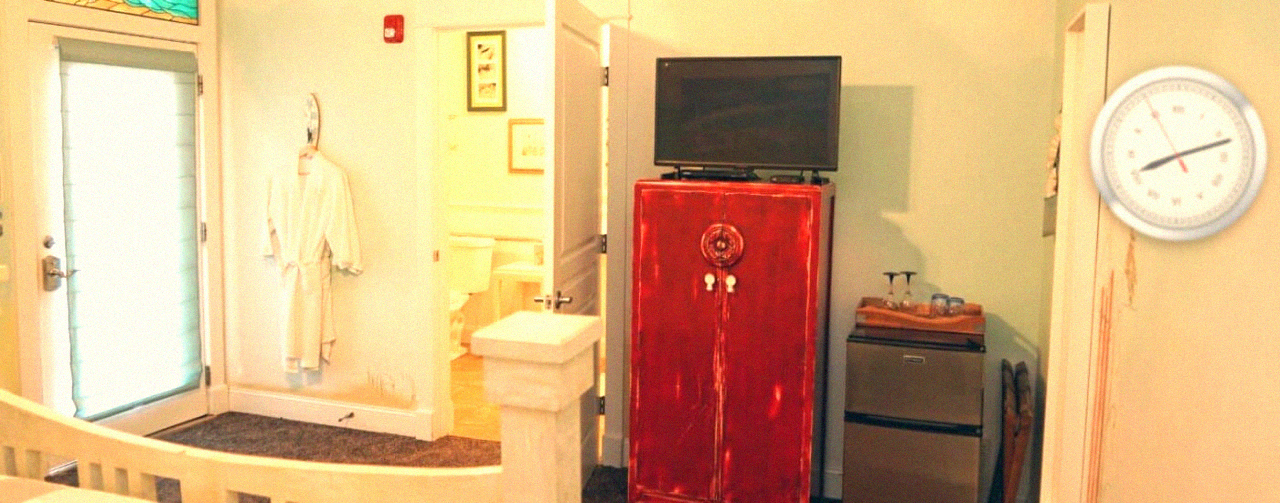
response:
h=8 m=11 s=55
